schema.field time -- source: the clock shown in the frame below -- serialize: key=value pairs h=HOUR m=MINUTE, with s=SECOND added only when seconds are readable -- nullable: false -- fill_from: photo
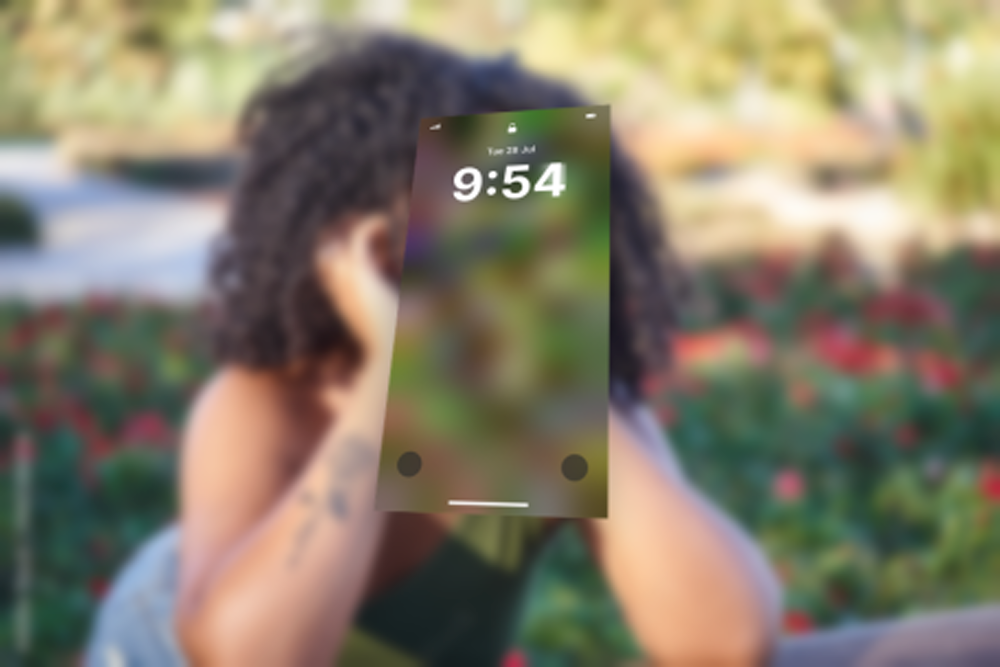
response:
h=9 m=54
